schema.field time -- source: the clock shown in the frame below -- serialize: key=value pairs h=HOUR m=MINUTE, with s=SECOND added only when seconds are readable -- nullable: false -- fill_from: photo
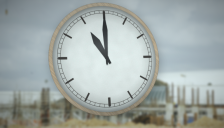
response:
h=11 m=0
